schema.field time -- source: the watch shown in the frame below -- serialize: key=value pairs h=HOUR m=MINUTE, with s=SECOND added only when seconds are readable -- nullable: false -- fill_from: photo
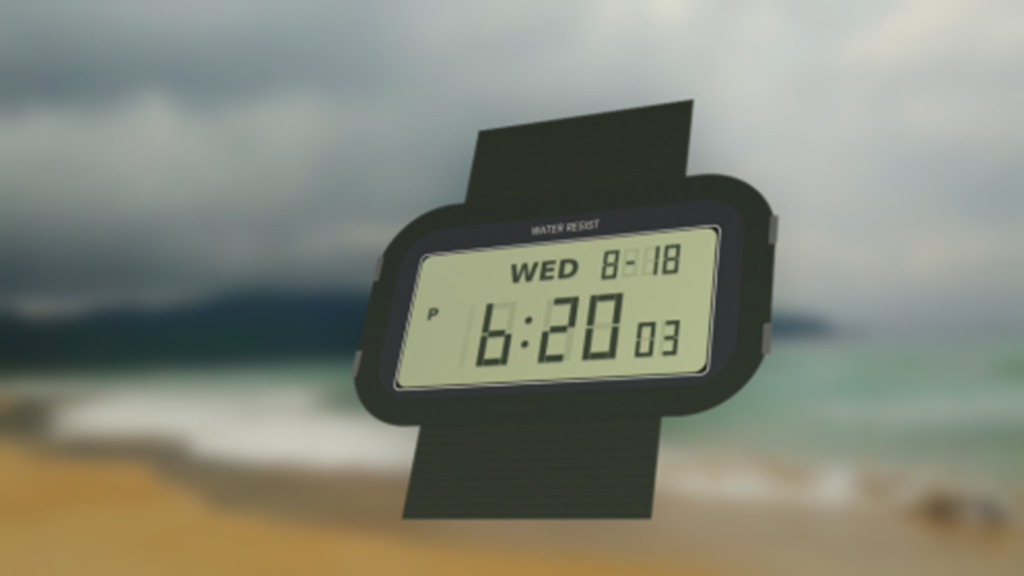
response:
h=6 m=20 s=3
